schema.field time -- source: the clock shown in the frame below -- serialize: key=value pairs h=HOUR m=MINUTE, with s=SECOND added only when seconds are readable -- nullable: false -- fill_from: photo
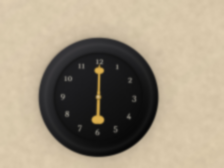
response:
h=6 m=0
